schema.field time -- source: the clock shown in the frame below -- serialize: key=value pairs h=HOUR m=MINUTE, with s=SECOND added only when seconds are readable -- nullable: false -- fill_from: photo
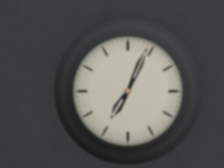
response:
h=7 m=4
